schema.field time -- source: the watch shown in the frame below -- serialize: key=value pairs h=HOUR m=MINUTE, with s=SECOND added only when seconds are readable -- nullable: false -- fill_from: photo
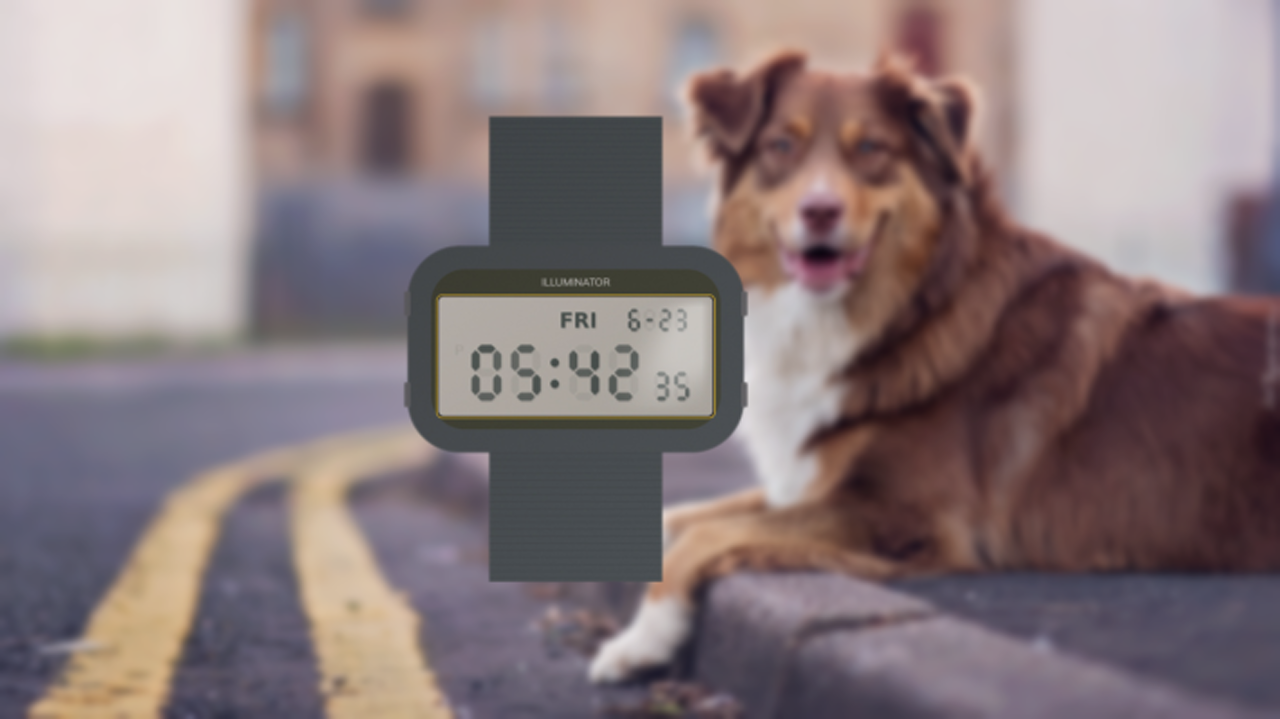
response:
h=5 m=42 s=35
